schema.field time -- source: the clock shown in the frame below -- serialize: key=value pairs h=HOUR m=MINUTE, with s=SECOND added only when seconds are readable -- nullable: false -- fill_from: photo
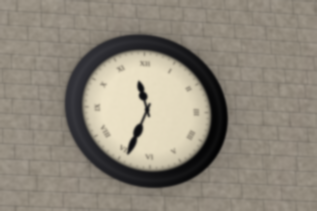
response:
h=11 m=34
